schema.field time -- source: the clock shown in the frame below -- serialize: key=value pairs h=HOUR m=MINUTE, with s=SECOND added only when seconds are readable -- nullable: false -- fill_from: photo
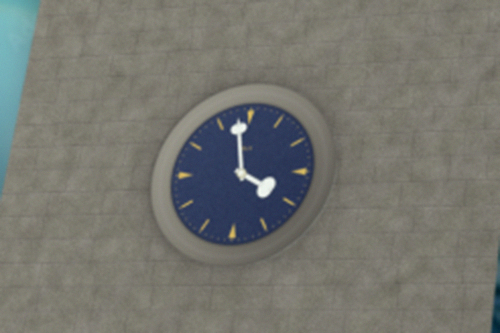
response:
h=3 m=58
